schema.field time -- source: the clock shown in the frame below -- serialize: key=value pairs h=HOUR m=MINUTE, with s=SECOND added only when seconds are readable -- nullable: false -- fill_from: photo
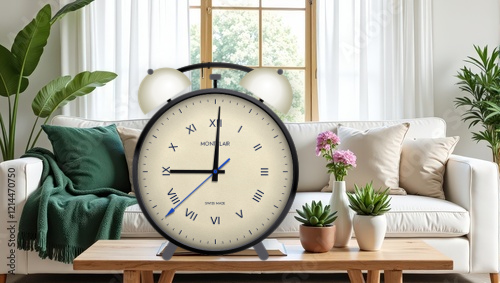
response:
h=9 m=0 s=38
